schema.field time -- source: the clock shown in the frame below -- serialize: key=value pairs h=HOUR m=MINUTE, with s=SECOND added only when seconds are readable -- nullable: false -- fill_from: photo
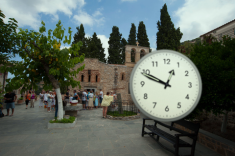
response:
h=12 m=49
